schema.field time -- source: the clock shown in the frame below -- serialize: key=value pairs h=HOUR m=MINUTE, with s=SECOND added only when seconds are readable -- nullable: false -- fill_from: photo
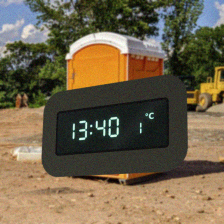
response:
h=13 m=40
